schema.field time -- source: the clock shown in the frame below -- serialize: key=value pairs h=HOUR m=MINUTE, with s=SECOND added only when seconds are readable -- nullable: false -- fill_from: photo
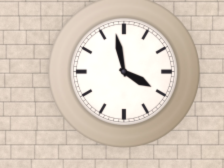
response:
h=3 m=58
